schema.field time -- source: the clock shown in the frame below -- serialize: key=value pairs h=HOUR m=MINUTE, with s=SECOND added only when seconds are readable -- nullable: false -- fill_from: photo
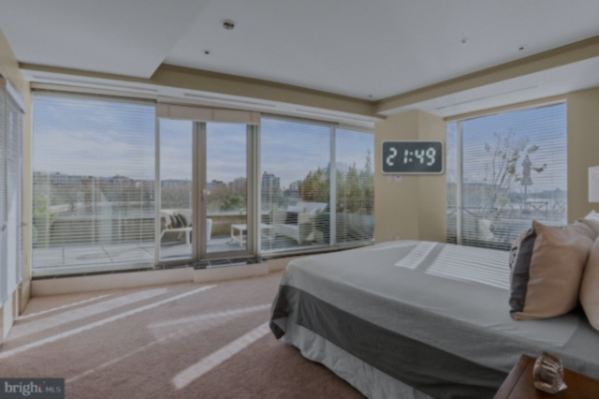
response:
h=21 m=49
